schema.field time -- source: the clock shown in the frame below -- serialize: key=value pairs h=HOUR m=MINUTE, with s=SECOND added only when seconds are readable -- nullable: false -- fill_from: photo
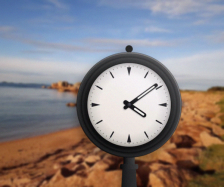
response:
h=4 m=9
